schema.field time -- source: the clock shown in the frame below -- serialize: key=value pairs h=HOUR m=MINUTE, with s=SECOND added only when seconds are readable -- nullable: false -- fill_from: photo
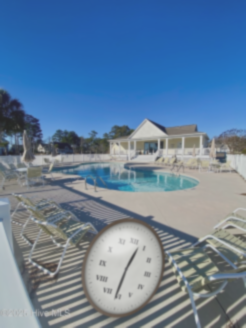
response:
h=12 m=31
